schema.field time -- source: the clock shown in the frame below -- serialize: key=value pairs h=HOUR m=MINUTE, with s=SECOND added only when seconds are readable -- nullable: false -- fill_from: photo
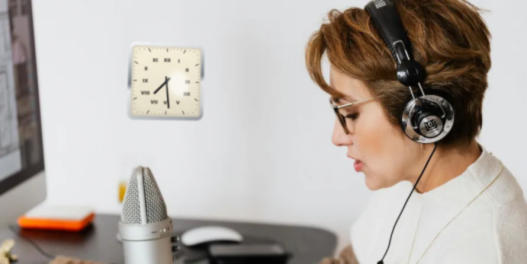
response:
h=7 m=29
